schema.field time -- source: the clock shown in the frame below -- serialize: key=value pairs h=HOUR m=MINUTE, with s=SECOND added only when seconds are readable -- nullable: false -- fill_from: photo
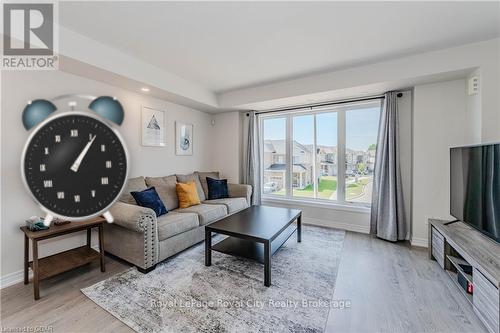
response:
h=1 m=6
